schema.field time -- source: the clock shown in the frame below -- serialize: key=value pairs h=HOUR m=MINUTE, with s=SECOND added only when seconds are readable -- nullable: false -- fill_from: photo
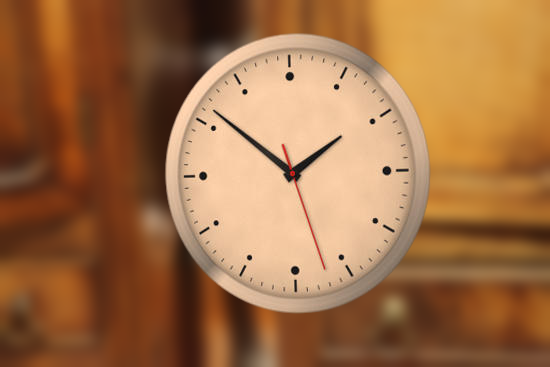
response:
h=1 m=51 s=27
